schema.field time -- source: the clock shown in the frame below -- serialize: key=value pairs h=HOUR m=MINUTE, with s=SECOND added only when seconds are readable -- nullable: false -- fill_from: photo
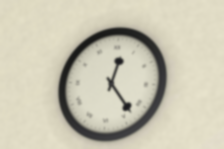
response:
h=12 m=23
